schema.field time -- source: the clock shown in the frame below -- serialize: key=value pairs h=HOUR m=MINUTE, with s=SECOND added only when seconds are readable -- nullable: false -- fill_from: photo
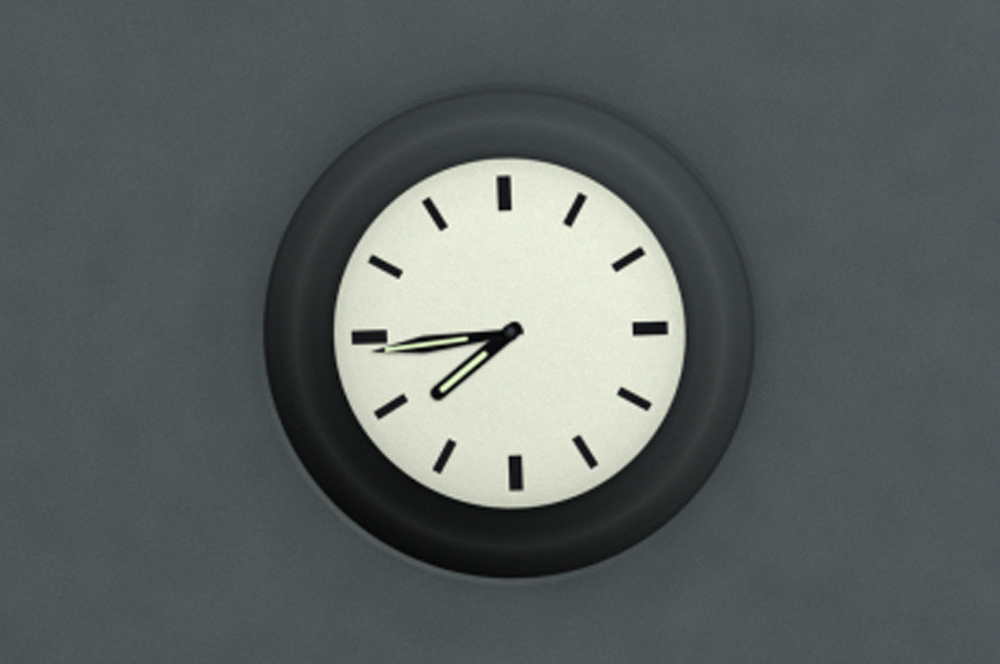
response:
h=7 m=44
